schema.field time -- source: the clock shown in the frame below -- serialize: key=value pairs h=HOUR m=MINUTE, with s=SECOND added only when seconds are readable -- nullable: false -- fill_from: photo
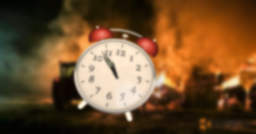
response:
h=10 m=53
